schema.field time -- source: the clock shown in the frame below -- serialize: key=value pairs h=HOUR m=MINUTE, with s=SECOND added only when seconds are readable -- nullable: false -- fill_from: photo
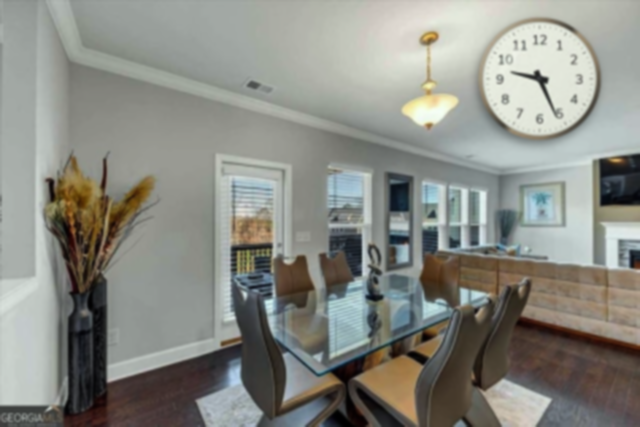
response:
h=9 m=26
